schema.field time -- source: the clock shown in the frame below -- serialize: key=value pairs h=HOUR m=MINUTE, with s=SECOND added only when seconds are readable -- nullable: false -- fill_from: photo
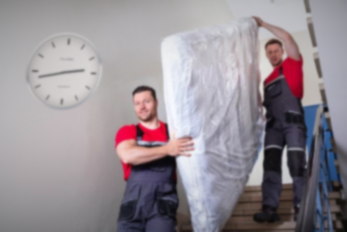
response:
h=2 m=43
